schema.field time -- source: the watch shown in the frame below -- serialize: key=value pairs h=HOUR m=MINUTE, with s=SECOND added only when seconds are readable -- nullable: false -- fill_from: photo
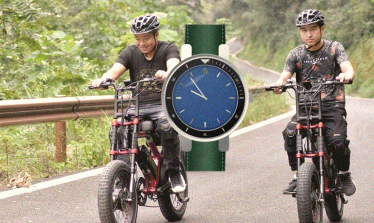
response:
h=9 m=54
